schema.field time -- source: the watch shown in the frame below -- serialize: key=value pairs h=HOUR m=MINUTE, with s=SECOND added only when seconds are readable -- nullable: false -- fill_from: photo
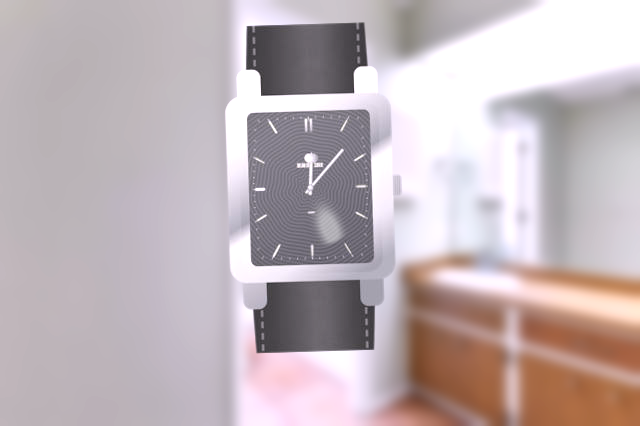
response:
h=12 m=7
